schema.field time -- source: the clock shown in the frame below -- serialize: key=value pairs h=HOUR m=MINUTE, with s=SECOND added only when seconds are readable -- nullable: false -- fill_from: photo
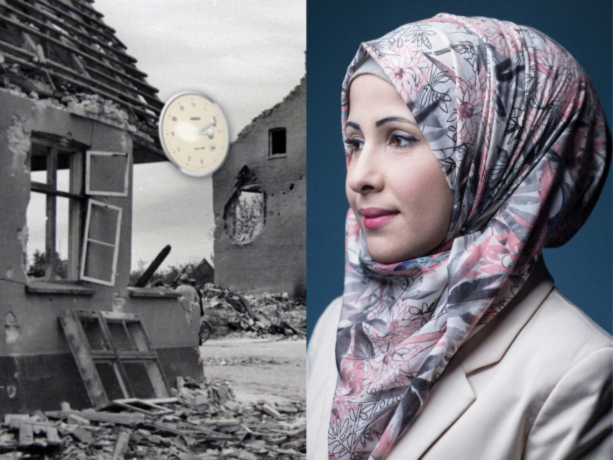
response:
h=3 m=11
